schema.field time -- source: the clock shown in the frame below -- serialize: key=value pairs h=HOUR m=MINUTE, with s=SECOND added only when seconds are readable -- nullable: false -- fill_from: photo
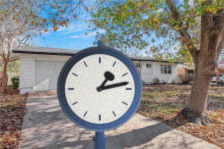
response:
h=1 m=13
